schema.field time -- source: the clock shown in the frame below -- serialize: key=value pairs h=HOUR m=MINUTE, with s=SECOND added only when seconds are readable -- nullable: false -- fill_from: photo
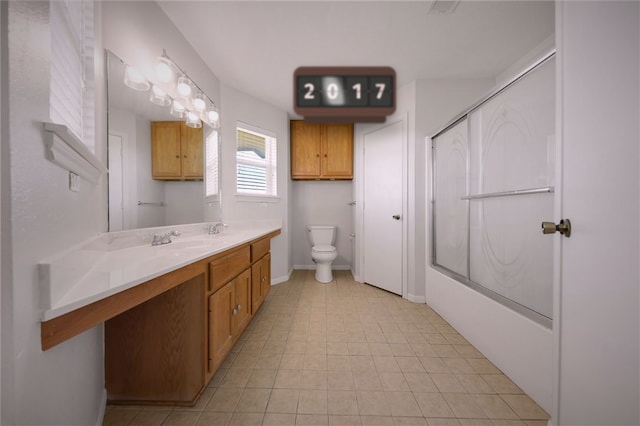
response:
h=20 m=17
